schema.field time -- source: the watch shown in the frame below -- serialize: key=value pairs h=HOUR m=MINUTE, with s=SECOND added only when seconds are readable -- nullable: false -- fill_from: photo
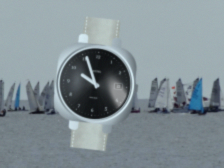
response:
h=9 m=56
